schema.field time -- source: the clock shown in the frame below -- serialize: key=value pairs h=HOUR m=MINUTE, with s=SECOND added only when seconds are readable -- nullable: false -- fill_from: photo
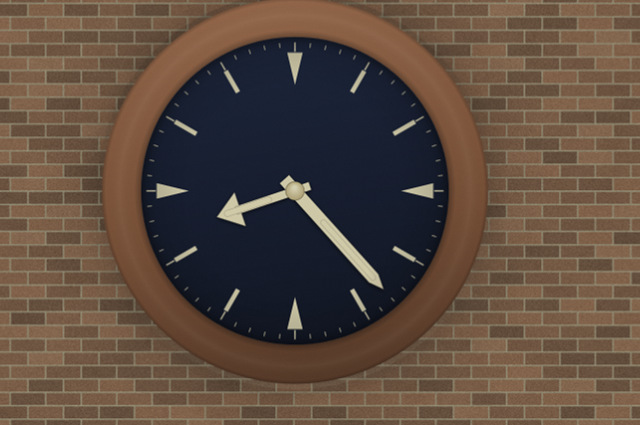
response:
h=8 m=23
